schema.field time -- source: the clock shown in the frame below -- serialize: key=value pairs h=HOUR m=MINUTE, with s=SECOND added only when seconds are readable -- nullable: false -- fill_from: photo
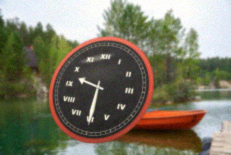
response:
h=9 m=30
